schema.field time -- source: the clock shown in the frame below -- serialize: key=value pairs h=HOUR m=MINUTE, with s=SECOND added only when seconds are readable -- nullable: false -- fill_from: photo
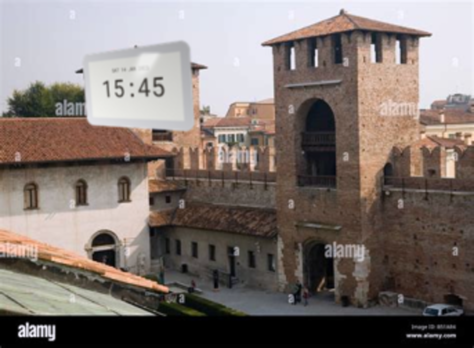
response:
h=15 m=45
